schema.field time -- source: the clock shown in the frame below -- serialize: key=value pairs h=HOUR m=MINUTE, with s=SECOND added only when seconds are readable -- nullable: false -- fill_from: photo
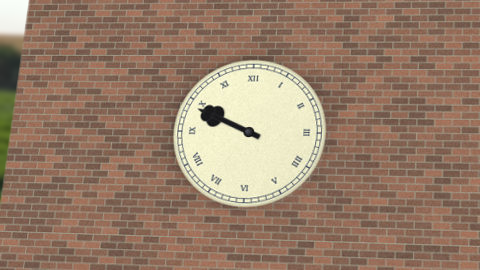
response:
h=9 m=49
